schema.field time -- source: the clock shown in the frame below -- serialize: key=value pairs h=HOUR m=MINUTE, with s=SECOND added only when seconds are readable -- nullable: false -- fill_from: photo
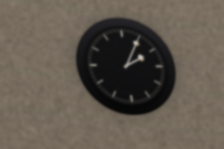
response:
h=2 m=5
